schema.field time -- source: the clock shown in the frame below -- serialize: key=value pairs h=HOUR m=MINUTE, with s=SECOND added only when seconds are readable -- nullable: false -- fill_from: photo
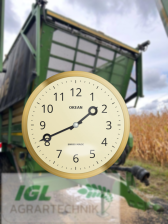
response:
h=1 m=41
